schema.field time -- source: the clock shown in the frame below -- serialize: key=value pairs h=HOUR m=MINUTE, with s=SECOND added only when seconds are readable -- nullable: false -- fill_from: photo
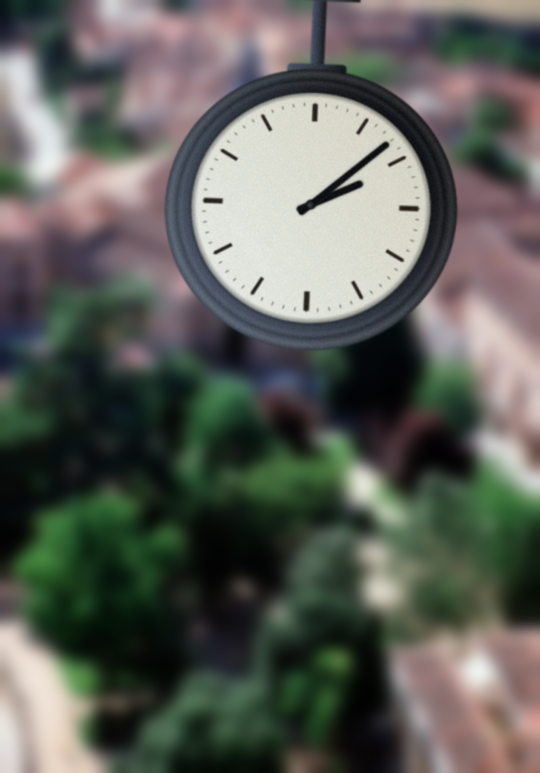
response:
h=2 m=8
